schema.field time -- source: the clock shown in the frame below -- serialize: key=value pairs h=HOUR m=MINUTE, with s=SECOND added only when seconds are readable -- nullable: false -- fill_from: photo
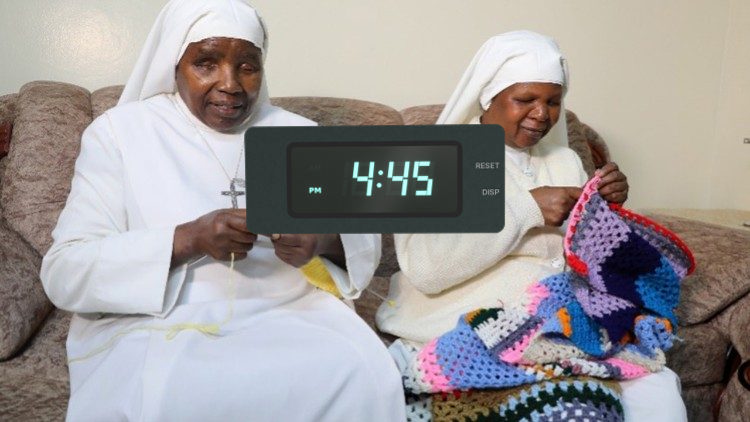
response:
h=4 m=45
